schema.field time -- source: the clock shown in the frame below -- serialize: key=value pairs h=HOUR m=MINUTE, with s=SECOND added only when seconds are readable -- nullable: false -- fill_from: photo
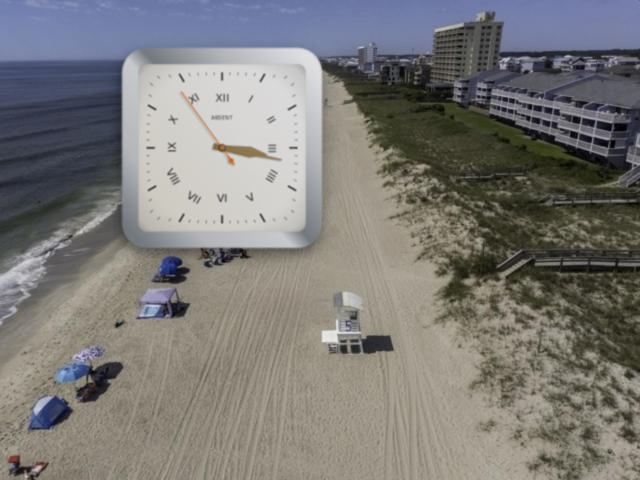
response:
h=3 m=16 s=54
